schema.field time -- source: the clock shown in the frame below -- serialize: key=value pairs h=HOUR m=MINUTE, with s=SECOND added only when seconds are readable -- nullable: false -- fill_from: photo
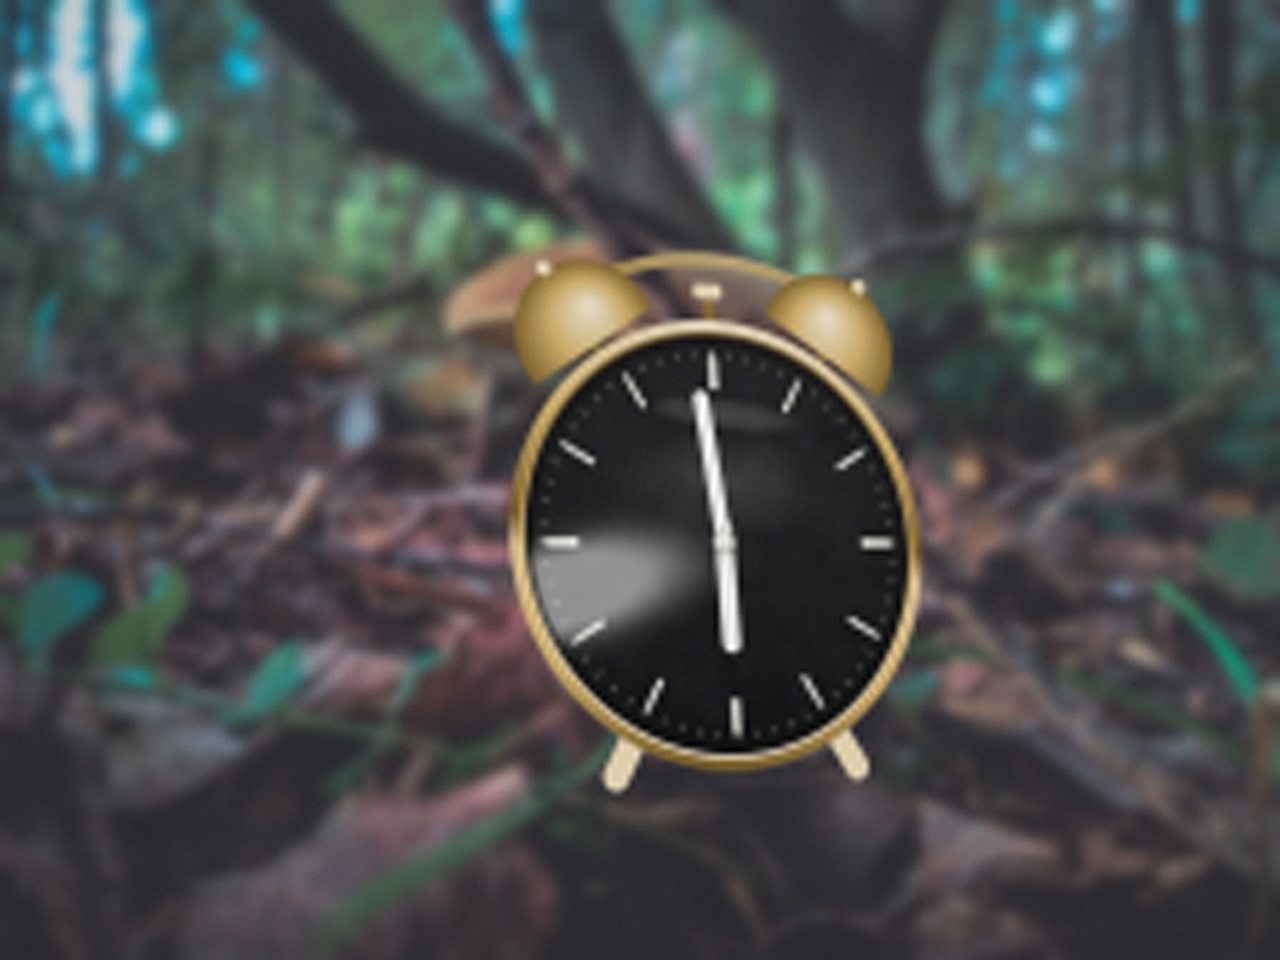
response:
h=5 m=59
